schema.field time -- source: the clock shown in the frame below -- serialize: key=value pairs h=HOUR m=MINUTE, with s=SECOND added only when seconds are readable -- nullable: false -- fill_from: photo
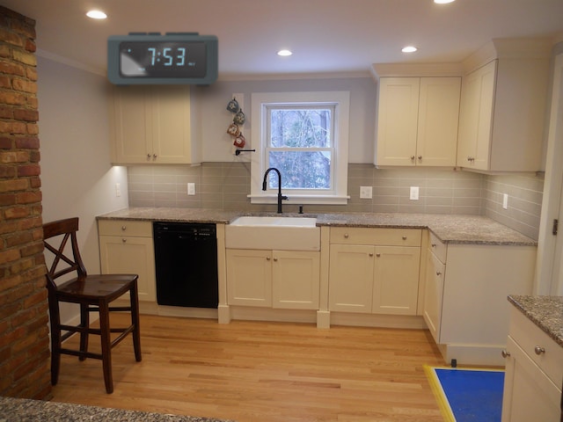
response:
h=7 m=53
